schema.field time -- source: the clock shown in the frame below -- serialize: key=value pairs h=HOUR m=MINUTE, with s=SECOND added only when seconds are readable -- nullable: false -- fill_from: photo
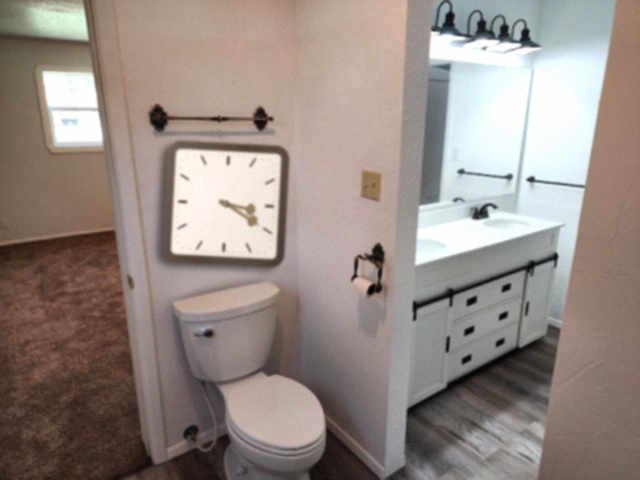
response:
h=3 m=20
